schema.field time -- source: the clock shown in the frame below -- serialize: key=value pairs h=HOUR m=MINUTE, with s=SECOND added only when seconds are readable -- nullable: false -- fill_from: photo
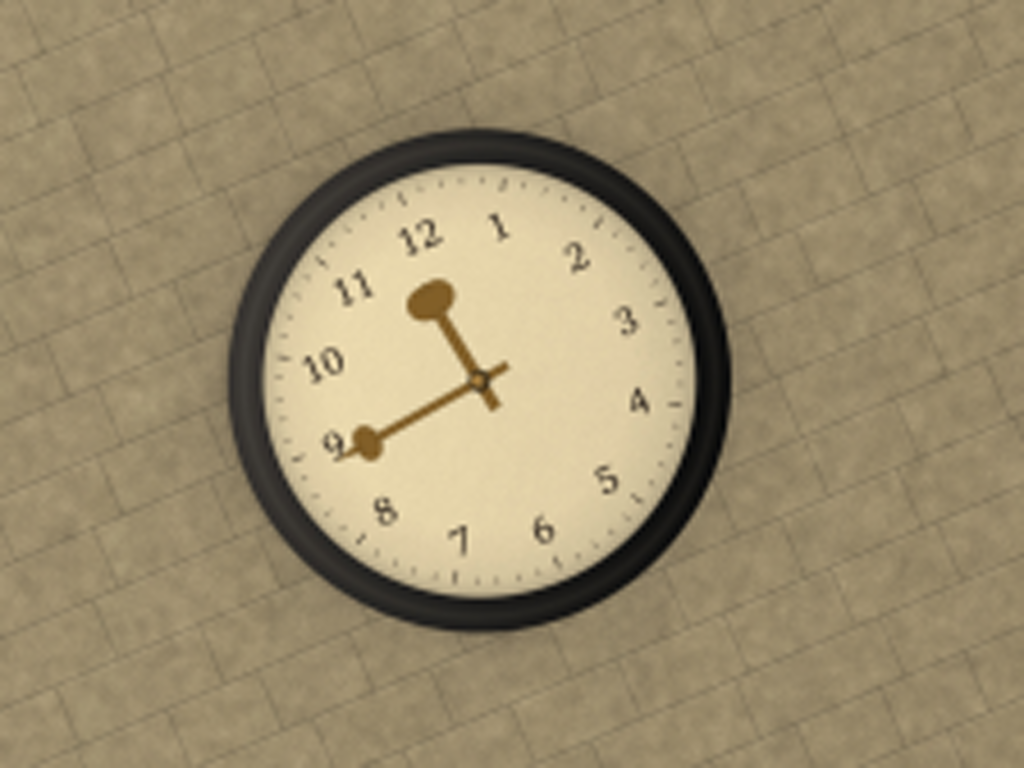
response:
h=11 m=44
